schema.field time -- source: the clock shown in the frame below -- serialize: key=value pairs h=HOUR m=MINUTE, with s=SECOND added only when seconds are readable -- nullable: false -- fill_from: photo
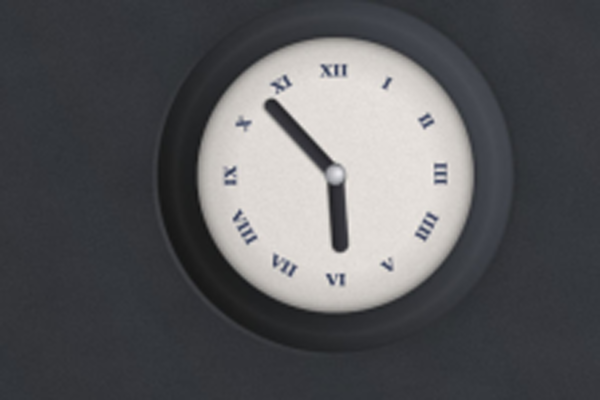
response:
h=5 m=53
